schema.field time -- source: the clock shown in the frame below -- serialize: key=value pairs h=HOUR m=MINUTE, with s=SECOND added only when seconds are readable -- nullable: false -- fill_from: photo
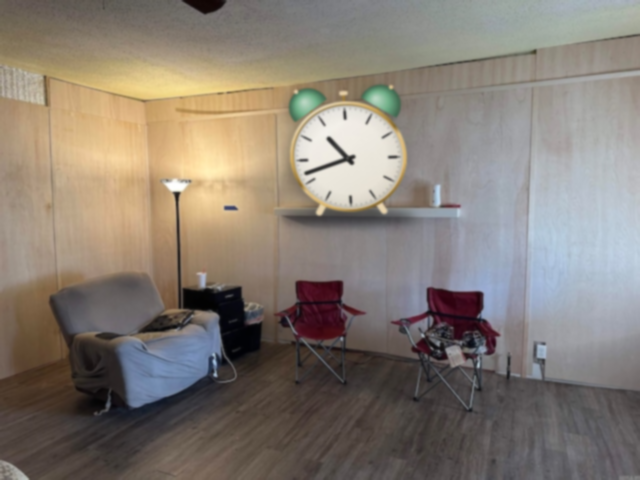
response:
h=10 m=42
